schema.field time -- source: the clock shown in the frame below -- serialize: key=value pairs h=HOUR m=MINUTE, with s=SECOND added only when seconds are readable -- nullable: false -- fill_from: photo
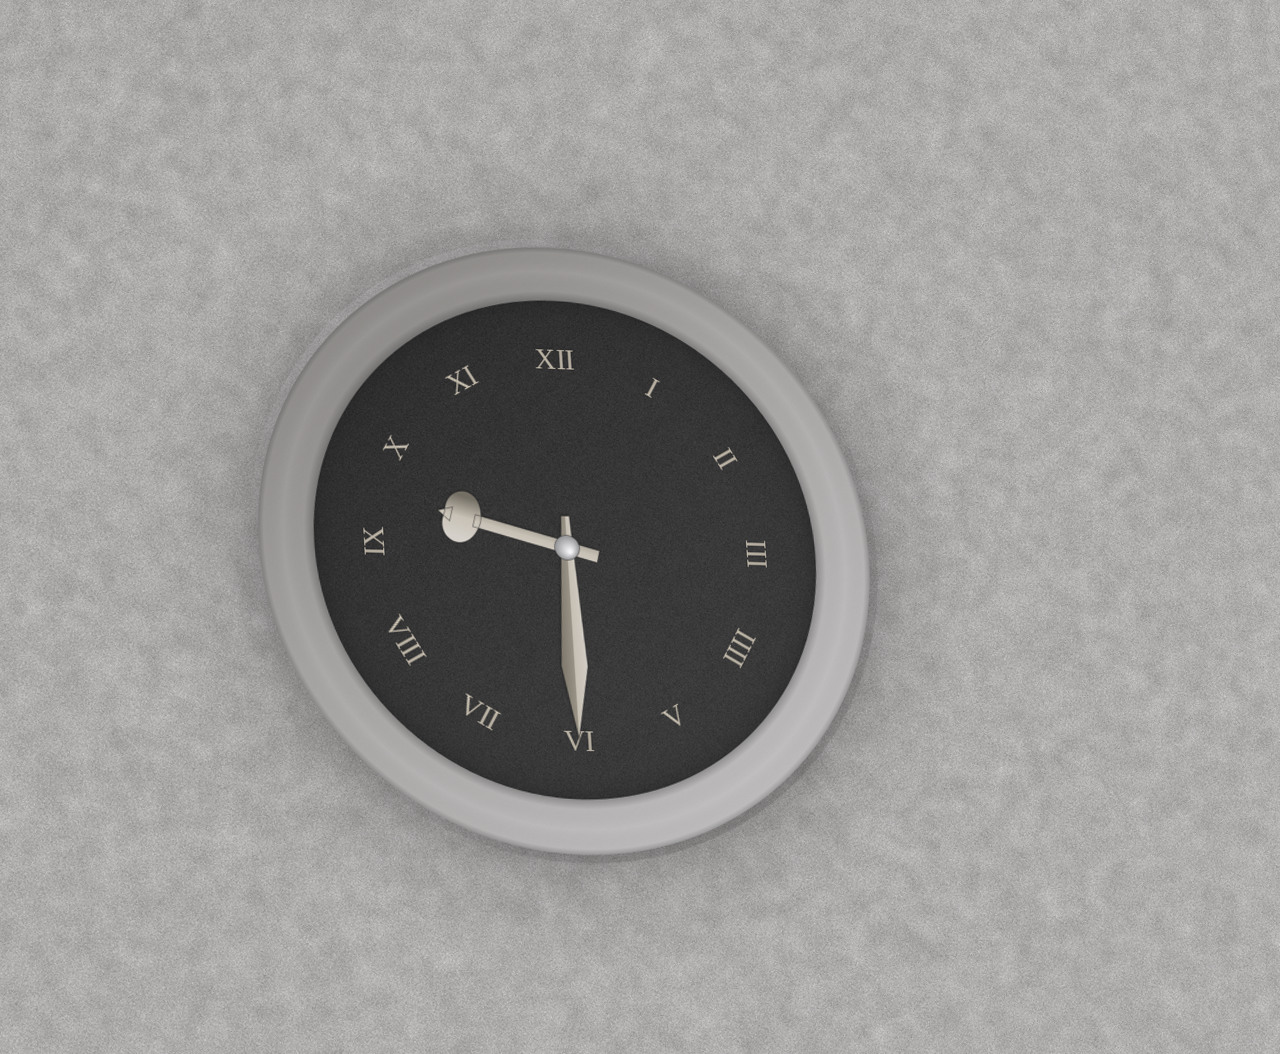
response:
h=9 m=30
